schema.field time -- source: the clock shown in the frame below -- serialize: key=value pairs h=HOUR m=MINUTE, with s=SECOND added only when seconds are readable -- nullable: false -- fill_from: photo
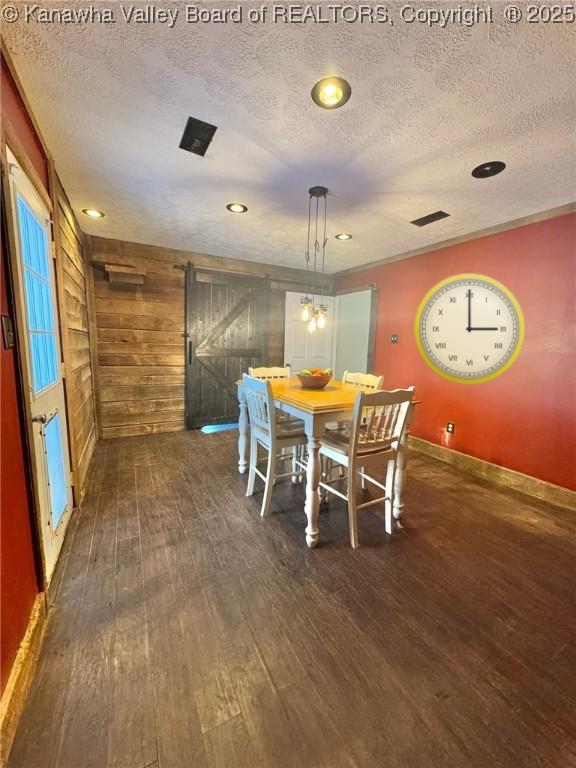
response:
h=3 m=0
